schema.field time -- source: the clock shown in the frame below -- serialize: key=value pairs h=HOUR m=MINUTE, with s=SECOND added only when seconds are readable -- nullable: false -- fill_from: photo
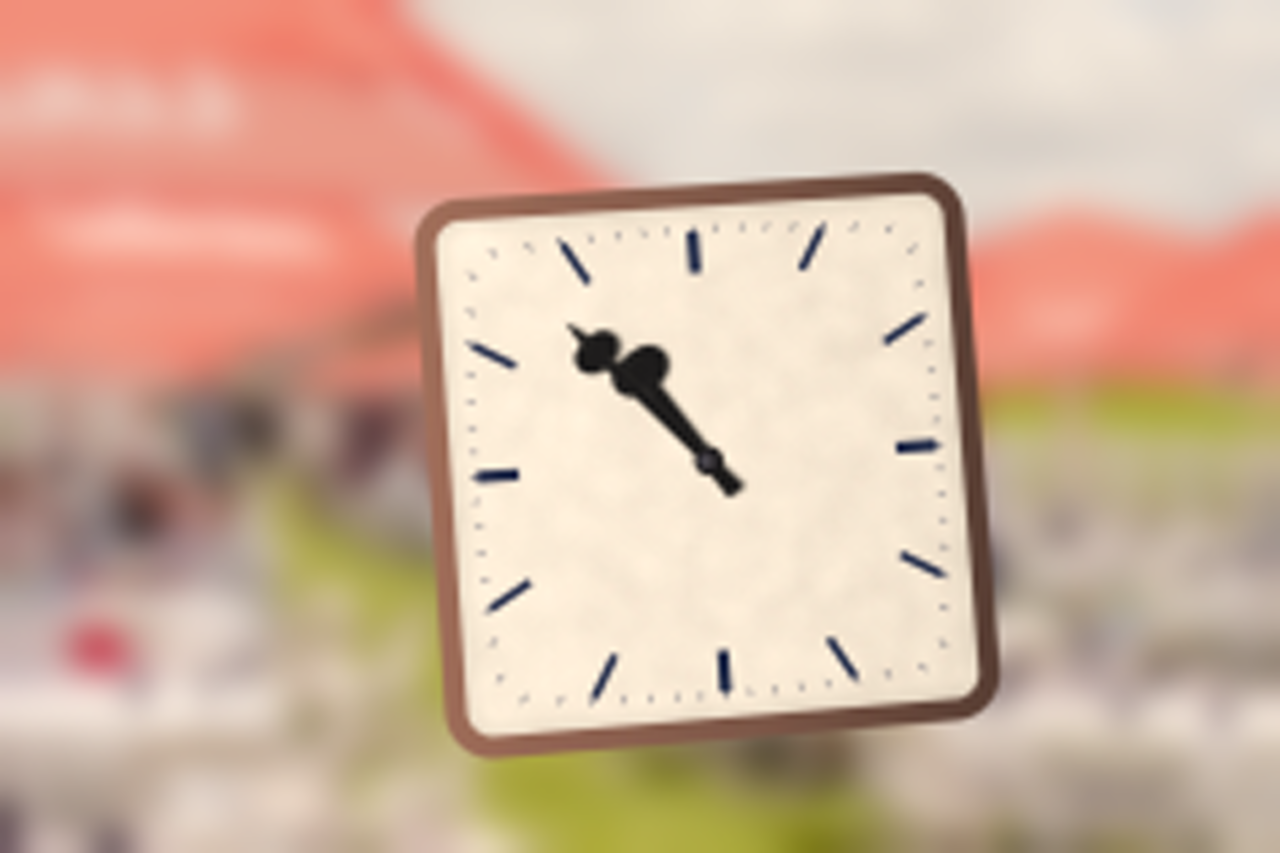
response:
h=10 m=53
